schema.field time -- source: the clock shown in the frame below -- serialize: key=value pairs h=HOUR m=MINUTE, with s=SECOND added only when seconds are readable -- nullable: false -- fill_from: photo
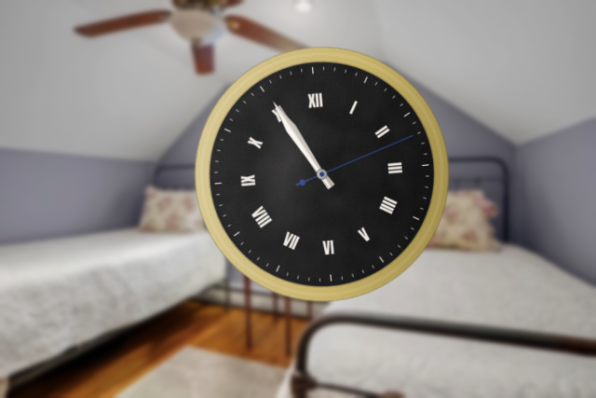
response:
h=10 m=55 s=12
